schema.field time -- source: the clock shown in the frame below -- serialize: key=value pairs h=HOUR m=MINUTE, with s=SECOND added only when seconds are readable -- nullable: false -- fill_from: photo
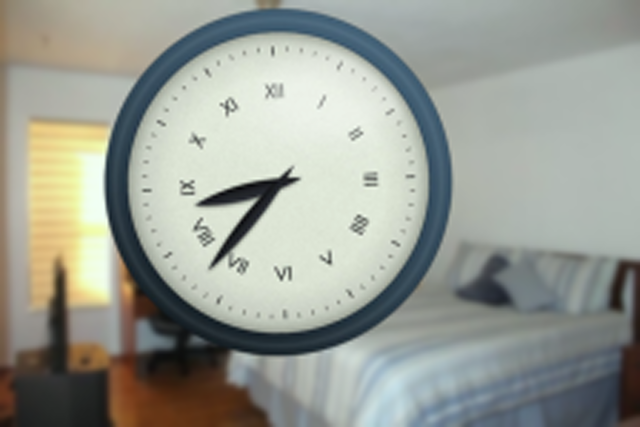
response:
h=8 m=37
